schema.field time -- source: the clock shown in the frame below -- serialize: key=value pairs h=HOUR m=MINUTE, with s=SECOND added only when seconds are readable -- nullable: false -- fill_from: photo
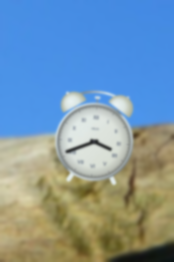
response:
h=3 m=41
